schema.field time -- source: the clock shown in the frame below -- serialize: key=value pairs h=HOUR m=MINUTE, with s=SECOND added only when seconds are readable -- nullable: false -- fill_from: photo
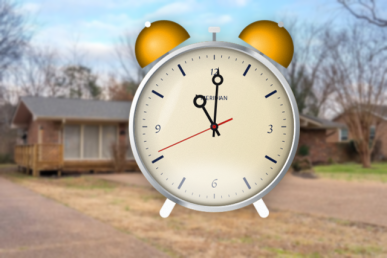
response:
h=11 m=0 s=41
